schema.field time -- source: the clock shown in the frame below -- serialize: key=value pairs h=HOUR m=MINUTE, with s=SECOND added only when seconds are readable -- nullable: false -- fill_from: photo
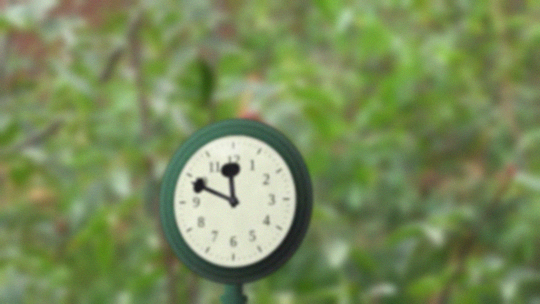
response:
h=11 m=49
